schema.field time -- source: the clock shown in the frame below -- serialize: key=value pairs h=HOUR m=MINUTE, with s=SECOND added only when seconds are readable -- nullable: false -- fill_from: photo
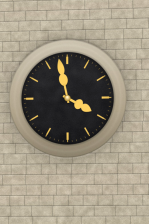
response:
h=3 m=58
